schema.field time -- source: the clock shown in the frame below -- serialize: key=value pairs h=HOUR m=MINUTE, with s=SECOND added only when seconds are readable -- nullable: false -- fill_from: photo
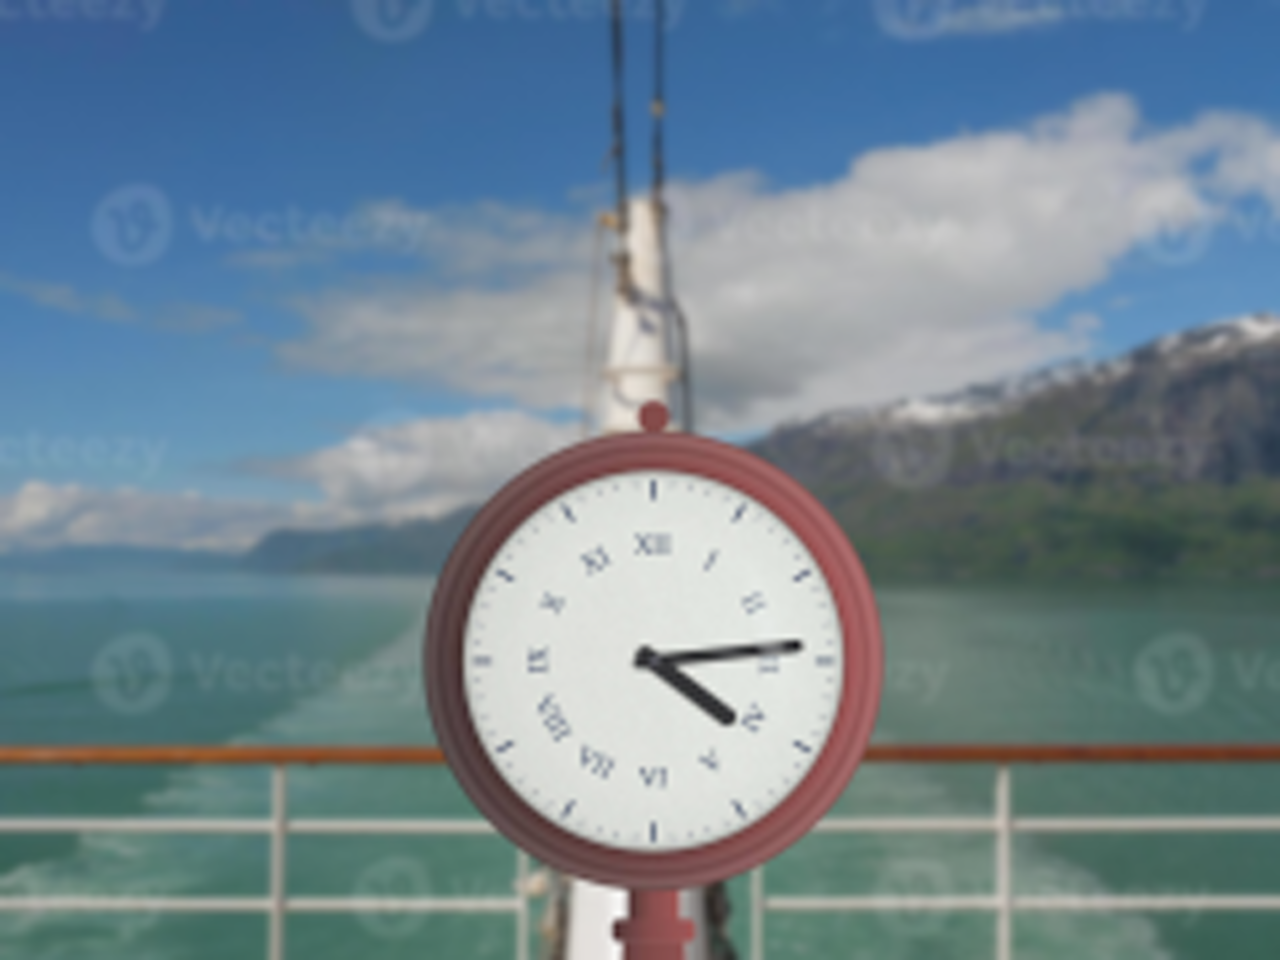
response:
h=4 m=14
